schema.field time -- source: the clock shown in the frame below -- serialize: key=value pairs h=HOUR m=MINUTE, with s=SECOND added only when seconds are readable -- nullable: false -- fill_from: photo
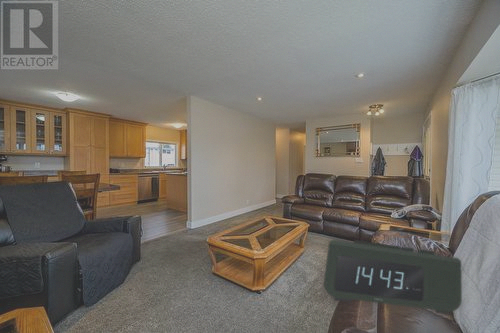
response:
h=14 m=43
